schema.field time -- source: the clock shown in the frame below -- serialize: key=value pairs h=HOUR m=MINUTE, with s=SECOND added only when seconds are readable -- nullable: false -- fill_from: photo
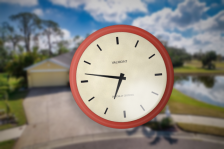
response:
h=6 m=47
